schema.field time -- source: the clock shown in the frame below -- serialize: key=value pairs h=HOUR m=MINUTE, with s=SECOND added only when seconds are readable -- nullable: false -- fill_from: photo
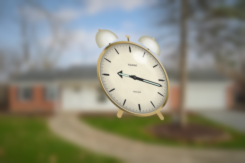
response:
h=9 m=17
